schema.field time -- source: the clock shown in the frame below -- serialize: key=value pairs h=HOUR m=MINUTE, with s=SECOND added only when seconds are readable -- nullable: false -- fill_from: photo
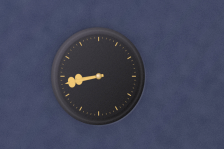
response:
h=8 m=43
